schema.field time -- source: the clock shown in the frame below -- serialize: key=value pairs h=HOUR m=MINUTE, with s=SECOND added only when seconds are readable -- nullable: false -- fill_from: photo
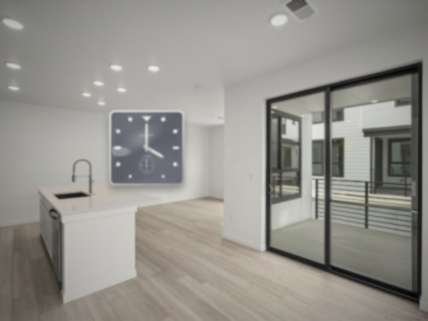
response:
h=4 m=0
